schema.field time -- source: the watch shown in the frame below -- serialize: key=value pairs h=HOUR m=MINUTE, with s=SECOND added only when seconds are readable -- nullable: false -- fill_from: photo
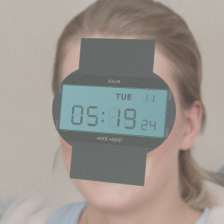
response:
h=5 m=19 s=24
